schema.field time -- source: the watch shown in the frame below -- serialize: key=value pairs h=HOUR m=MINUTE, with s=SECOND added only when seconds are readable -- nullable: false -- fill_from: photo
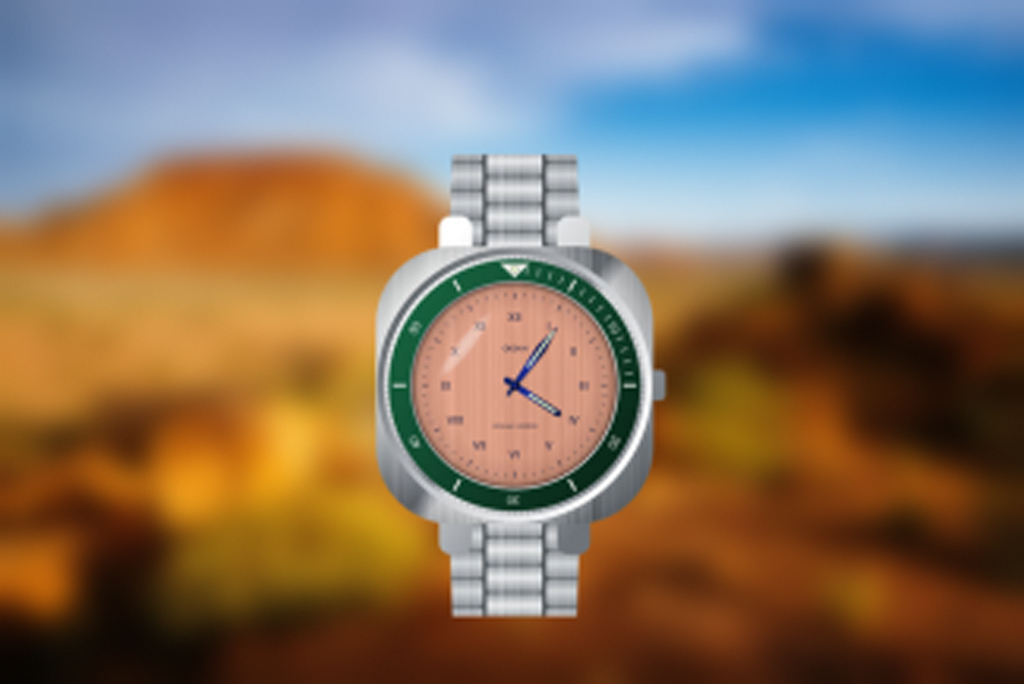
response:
h=4 m=6
